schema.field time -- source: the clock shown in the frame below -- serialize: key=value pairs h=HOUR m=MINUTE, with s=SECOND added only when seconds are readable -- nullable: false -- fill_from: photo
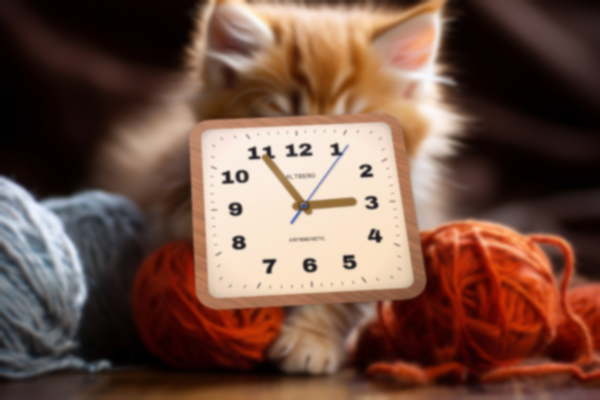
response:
h=2 m=55 s=6
